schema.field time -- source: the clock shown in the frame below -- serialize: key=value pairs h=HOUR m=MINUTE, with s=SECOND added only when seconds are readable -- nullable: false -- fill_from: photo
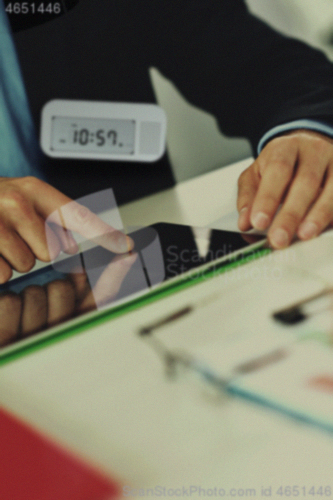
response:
h=10 m=57
